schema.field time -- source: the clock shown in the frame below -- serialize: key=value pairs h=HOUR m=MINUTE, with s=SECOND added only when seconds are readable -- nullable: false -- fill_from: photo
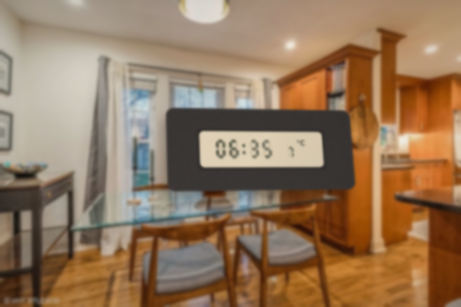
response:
h=6 m=35
